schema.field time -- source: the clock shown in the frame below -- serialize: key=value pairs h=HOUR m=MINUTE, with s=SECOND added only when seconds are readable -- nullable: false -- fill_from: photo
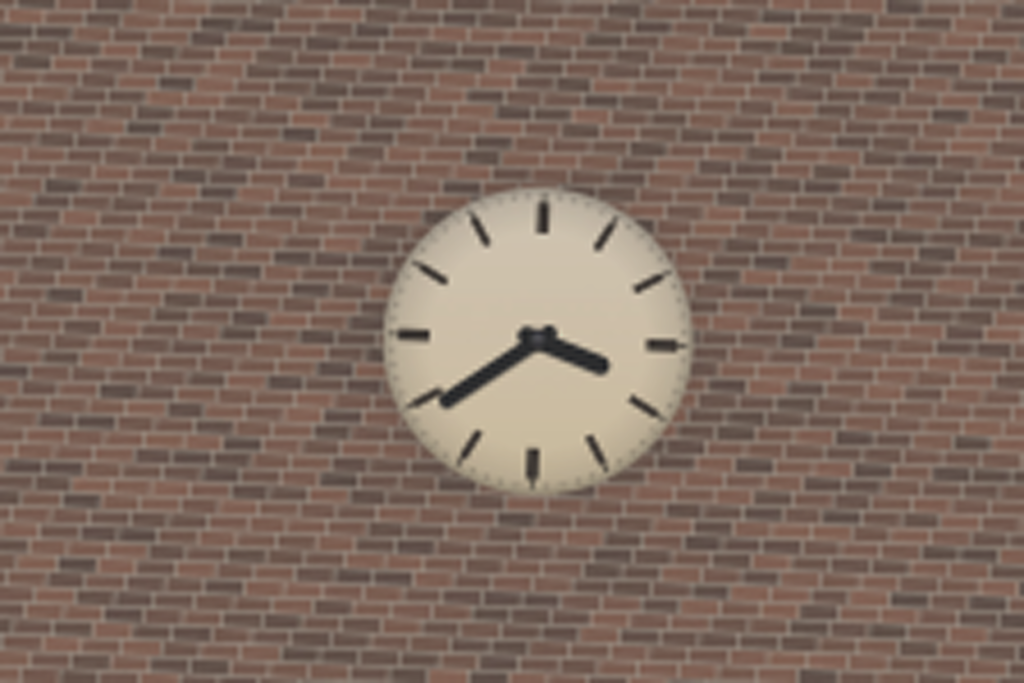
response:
h=3 m=39
